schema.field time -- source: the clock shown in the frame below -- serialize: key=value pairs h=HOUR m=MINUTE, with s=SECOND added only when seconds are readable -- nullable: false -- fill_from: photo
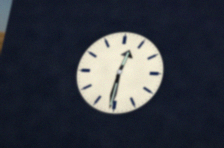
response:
h=12 m=31
